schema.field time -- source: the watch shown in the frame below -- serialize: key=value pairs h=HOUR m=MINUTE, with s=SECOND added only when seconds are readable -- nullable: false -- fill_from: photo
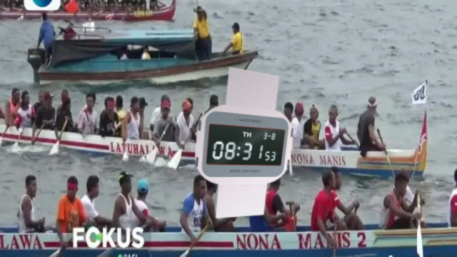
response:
h=8 m=31 s=53
